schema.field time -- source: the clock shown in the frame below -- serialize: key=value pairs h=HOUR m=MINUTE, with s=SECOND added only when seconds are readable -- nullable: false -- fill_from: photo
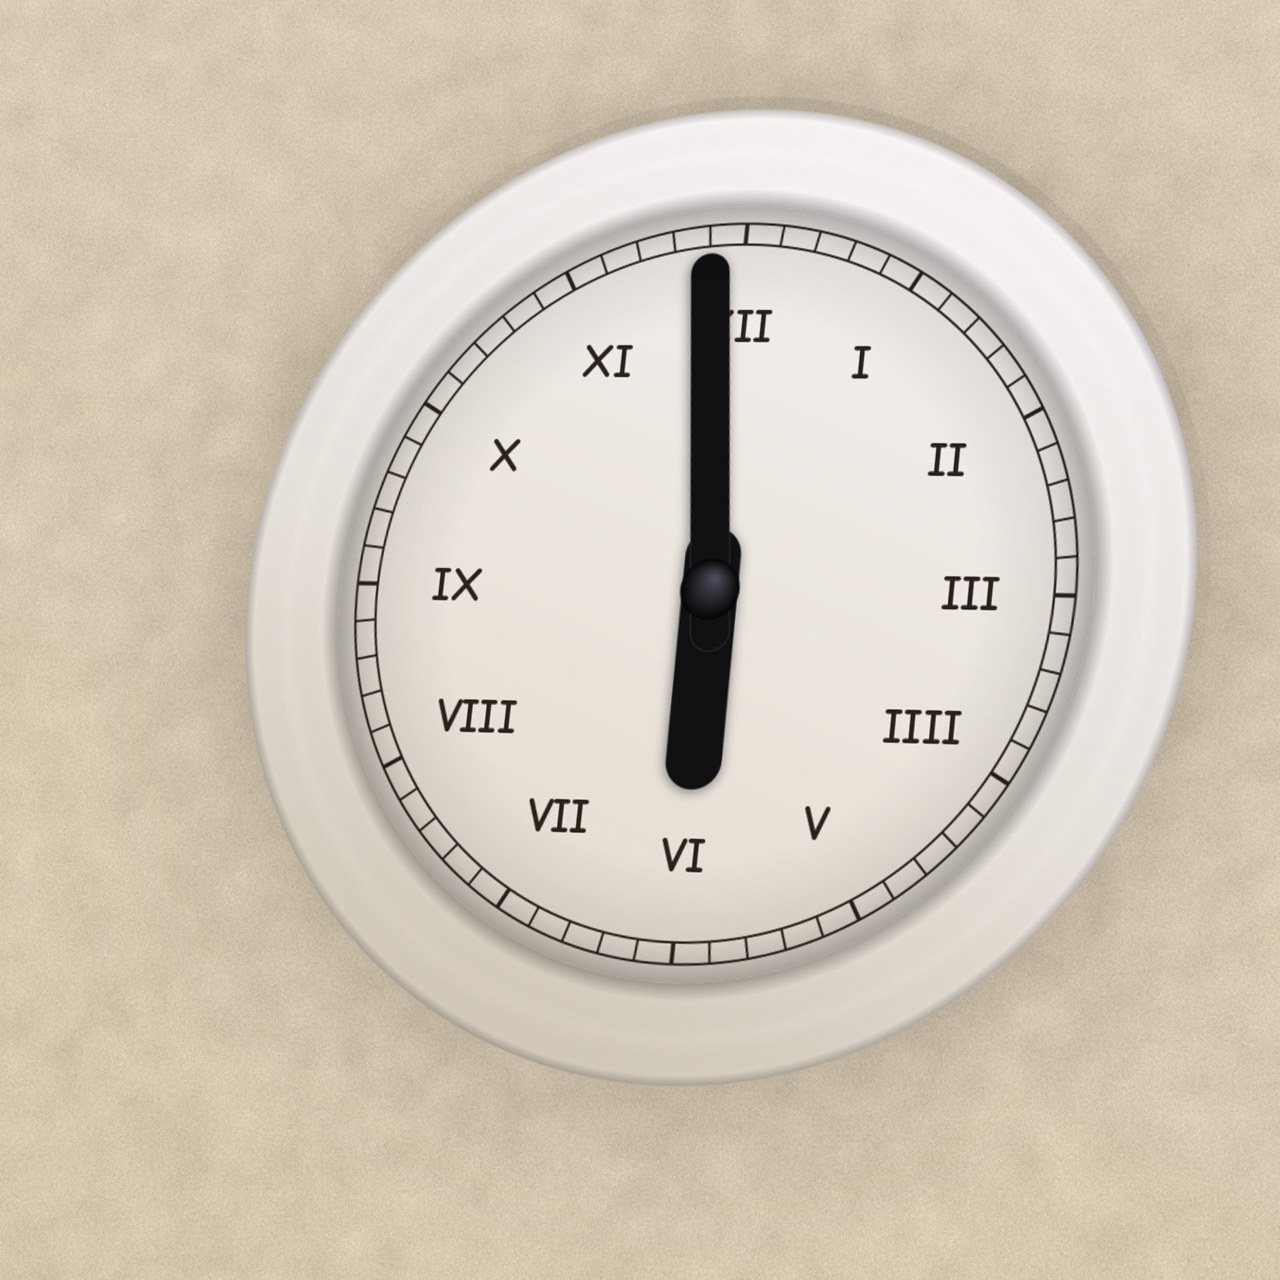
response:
h=5 m=59
